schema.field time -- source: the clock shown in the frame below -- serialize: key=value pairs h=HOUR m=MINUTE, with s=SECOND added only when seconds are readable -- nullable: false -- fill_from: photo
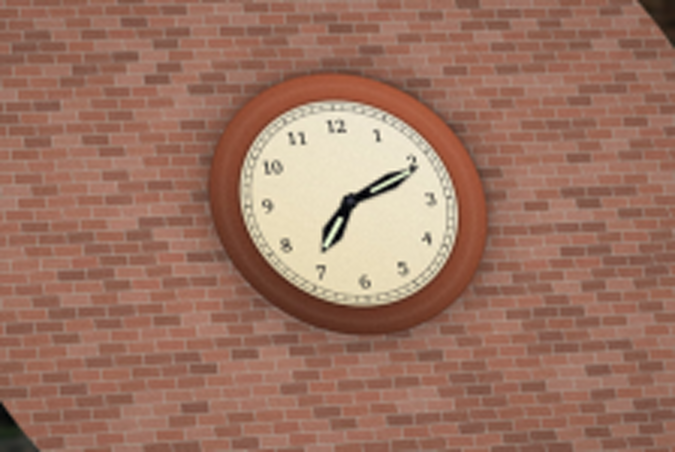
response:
h=7 m=11
